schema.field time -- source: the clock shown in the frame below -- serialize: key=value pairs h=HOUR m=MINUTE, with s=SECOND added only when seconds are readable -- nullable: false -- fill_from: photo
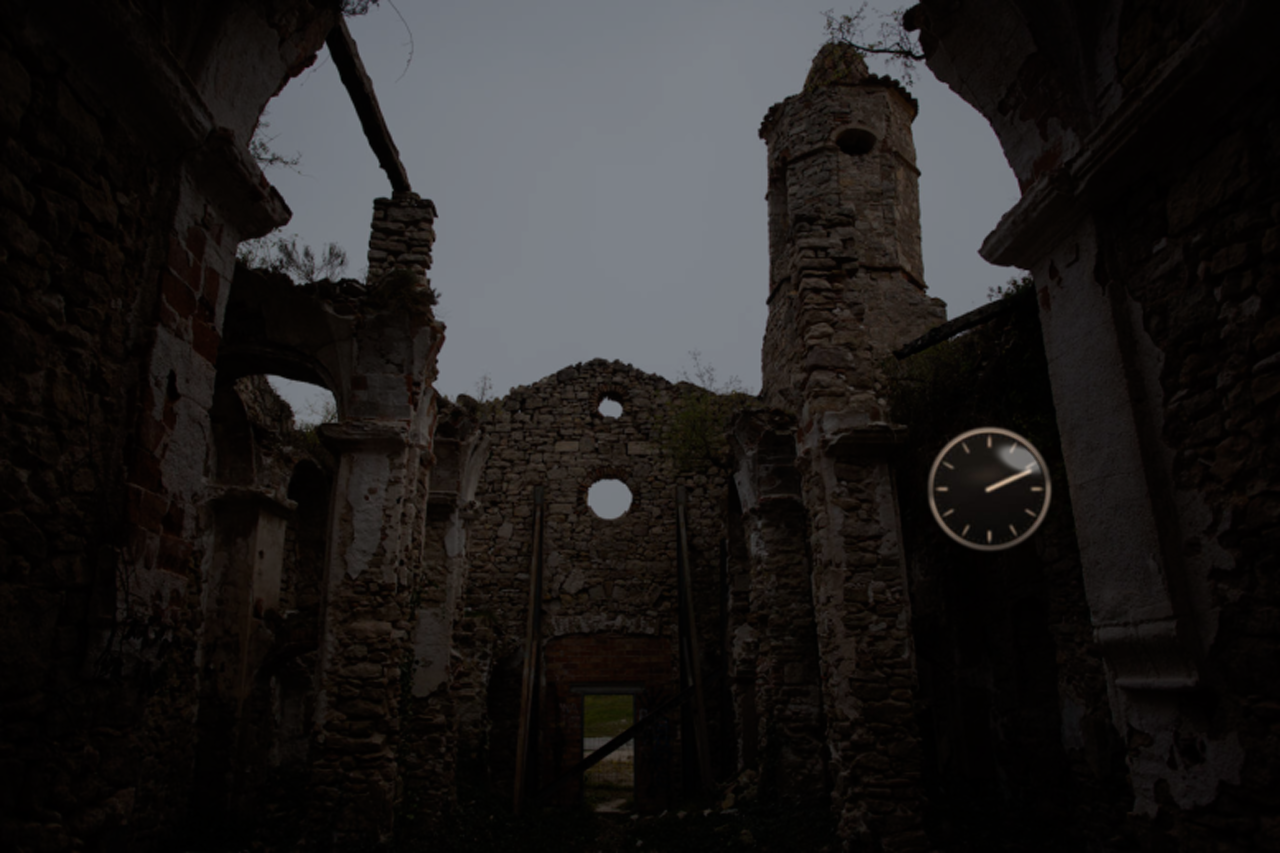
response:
h=2 m=11
